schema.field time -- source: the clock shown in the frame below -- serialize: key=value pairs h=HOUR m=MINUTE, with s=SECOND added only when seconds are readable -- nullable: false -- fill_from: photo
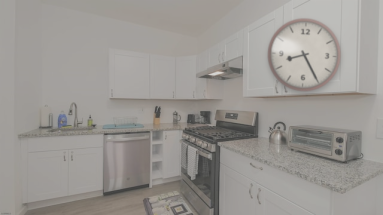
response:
h=8 m=25
